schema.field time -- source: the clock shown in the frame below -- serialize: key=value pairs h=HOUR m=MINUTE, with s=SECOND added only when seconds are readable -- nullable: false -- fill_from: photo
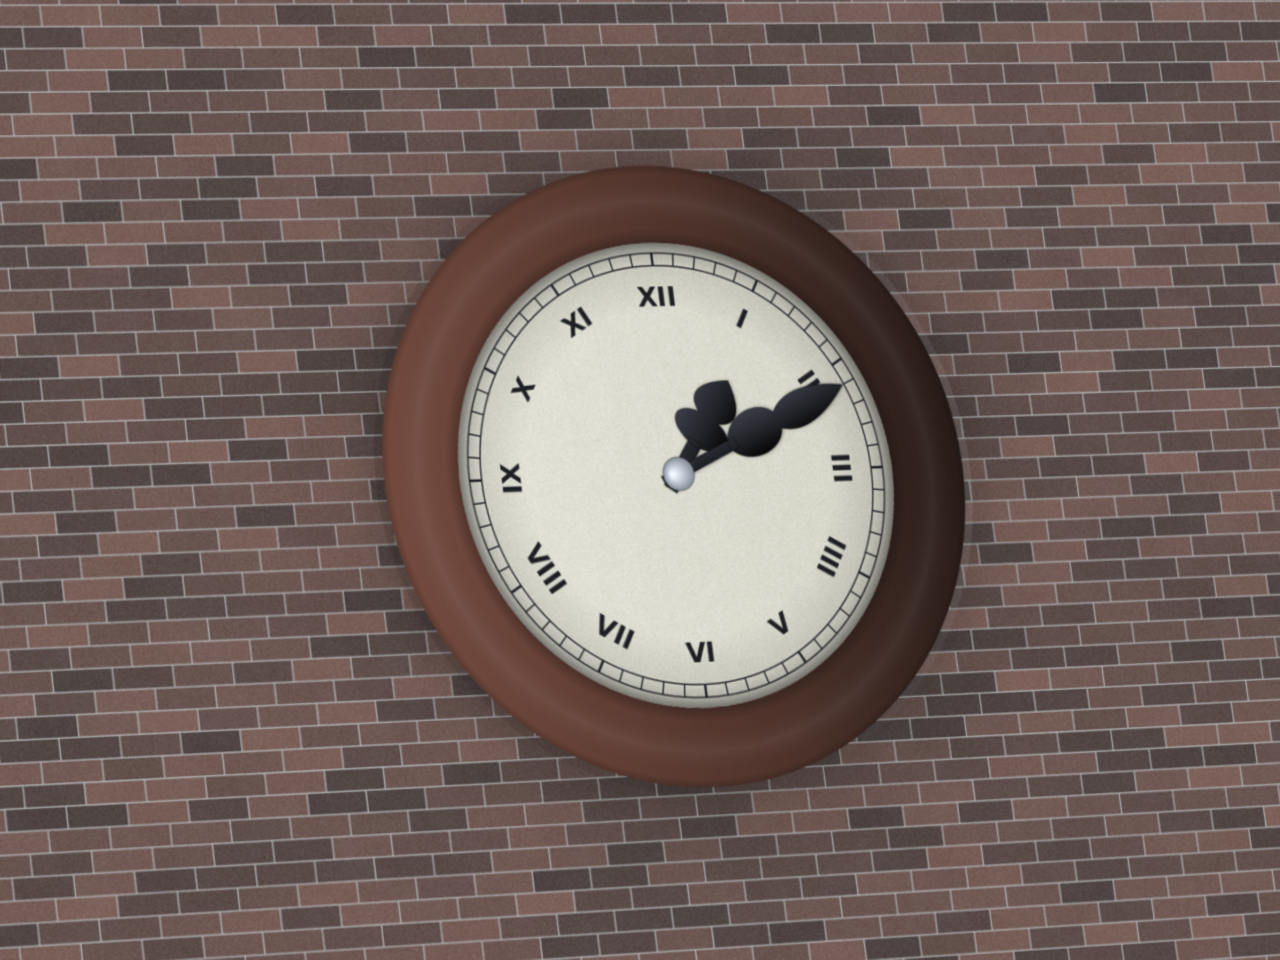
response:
h=1 m=11
